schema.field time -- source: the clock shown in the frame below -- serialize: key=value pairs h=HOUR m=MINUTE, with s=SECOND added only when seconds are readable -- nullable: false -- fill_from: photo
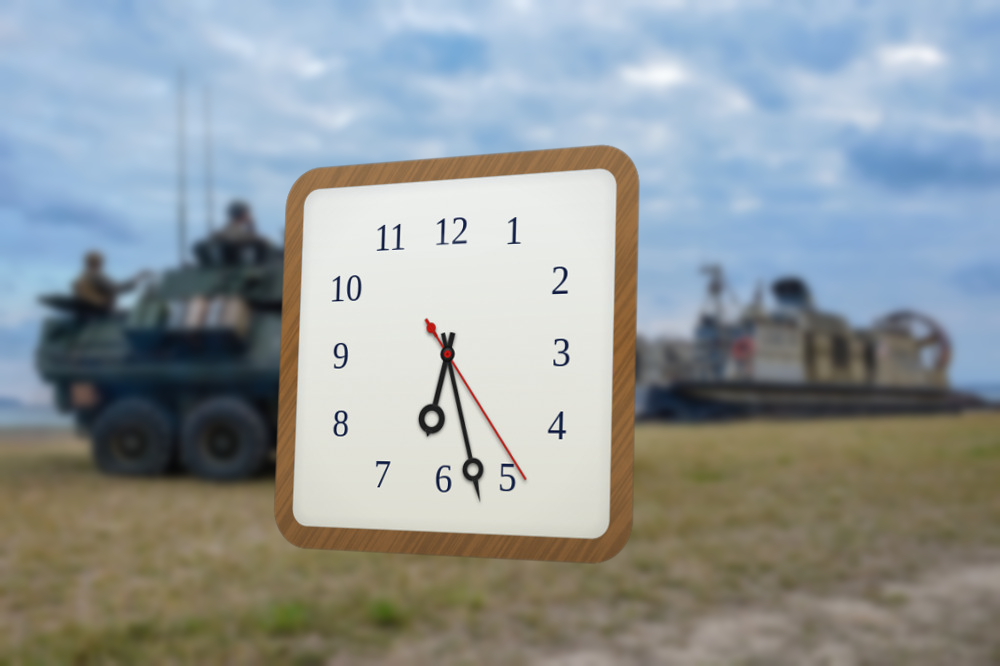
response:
h=6 m=27 s=24
